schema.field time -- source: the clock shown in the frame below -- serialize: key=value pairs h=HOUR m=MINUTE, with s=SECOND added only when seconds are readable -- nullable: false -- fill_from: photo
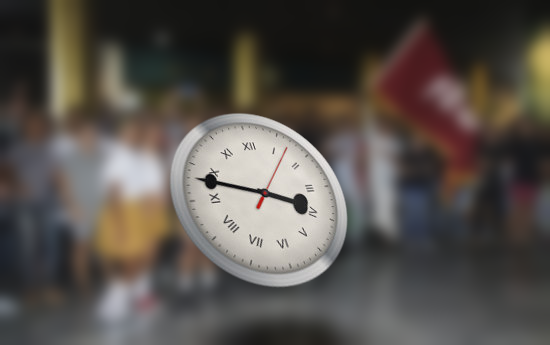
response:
h=3 m=48 s=7
